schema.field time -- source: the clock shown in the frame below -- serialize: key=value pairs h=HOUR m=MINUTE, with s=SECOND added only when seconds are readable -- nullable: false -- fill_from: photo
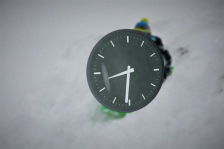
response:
h=8 m=31
